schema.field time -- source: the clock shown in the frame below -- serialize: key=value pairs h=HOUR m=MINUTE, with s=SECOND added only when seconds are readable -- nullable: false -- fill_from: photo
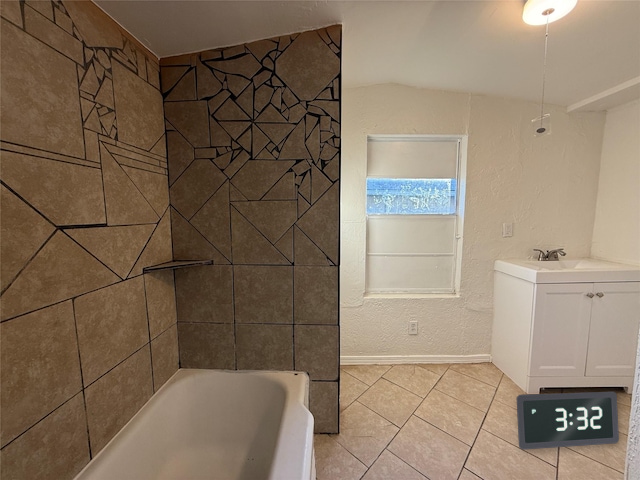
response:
h=3 m=32
